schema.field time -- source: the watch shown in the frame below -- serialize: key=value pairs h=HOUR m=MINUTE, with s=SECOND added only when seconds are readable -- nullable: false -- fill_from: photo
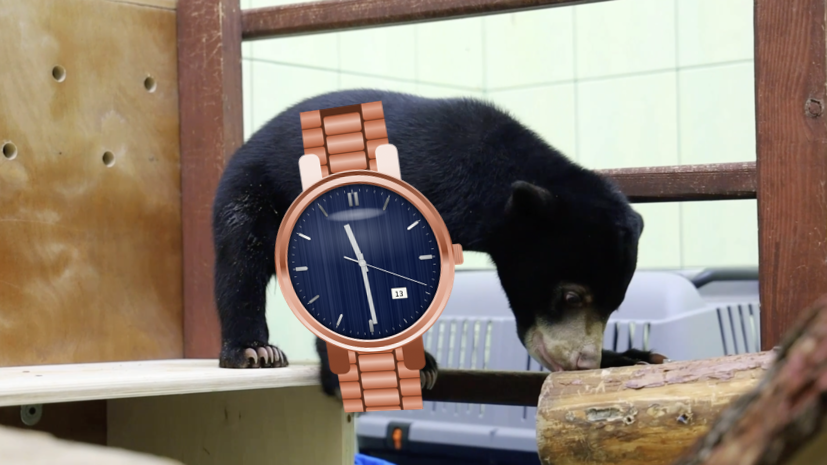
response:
h=11 m=29 s=19
